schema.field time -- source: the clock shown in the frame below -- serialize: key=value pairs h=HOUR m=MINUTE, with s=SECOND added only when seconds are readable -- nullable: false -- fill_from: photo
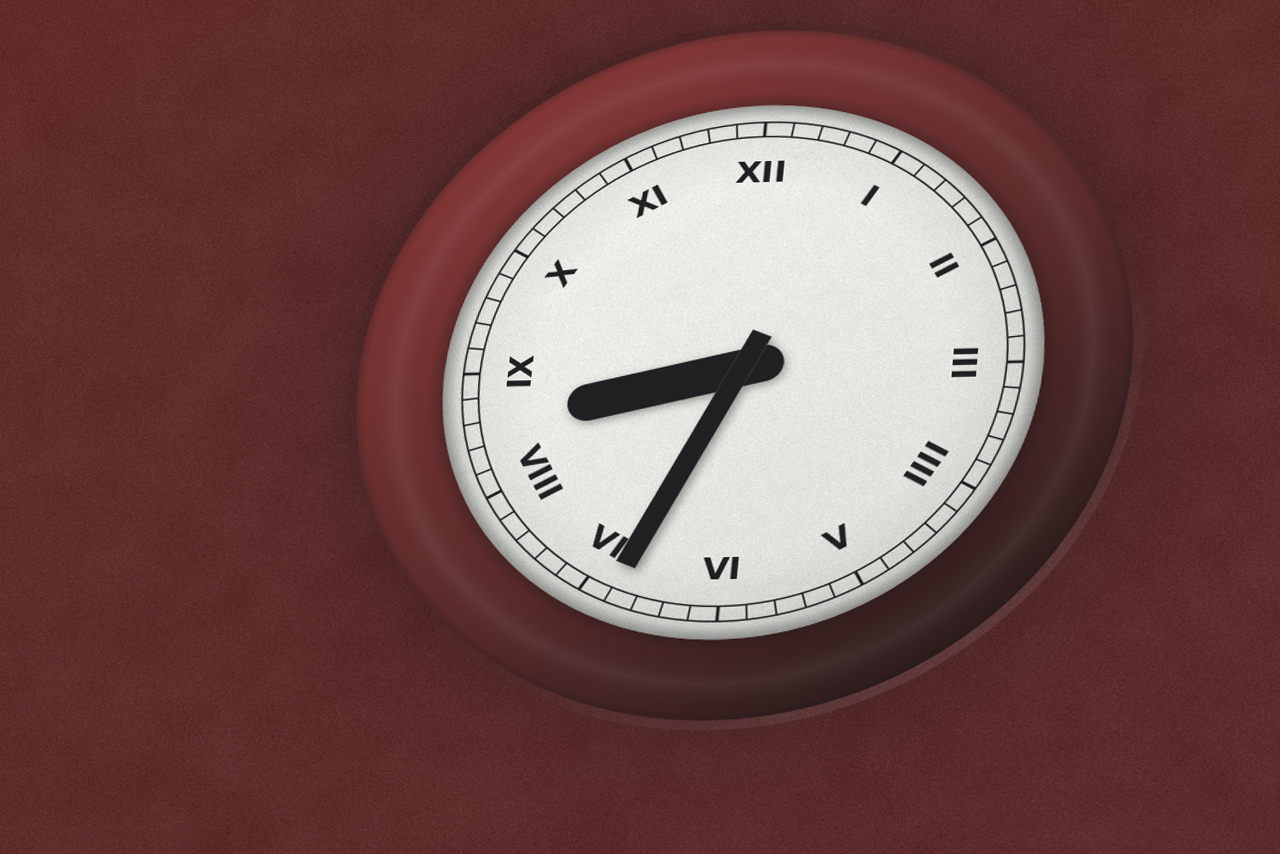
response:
h=8 m=34
